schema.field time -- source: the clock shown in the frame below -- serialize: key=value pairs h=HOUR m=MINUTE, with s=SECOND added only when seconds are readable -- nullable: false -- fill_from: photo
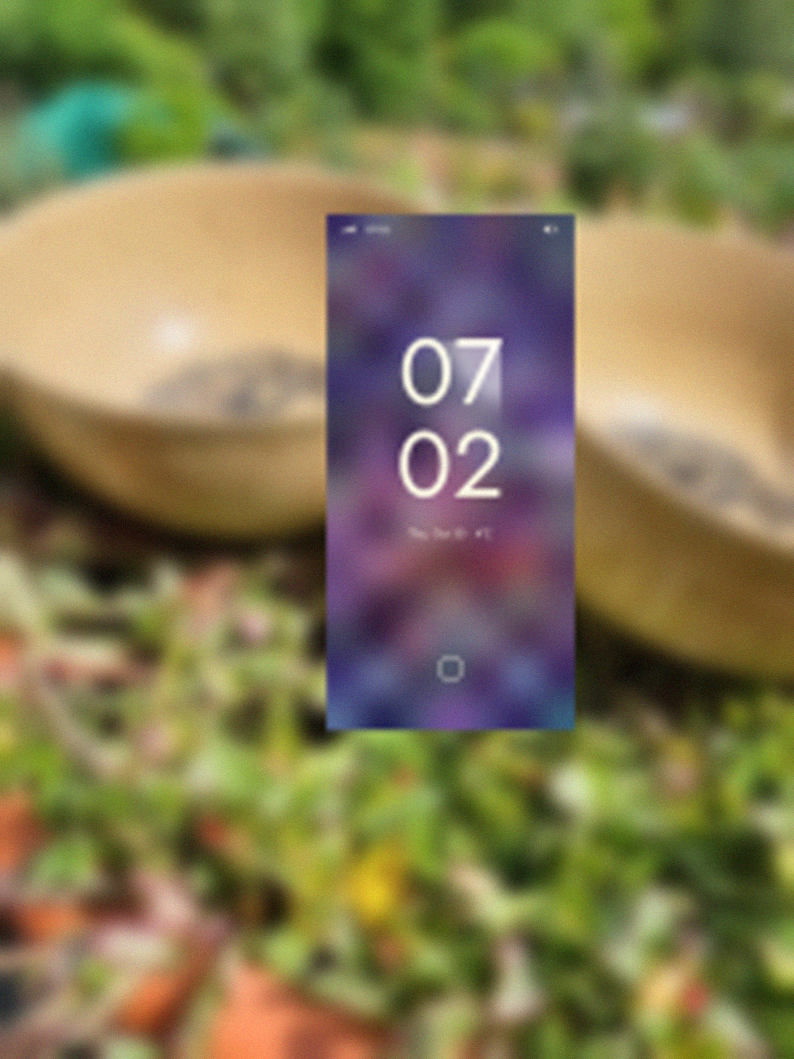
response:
h=7 m=2
